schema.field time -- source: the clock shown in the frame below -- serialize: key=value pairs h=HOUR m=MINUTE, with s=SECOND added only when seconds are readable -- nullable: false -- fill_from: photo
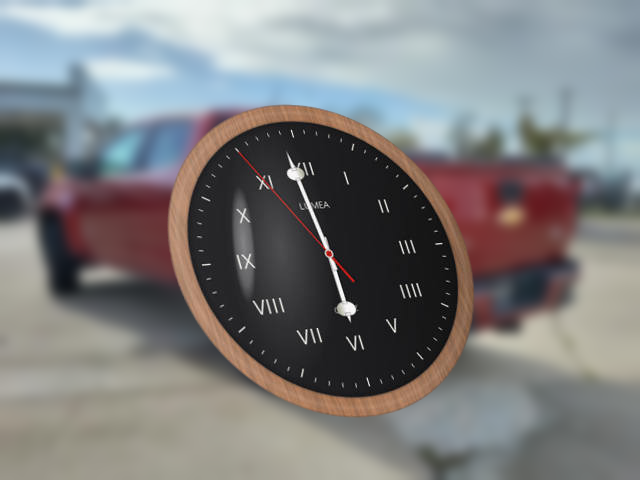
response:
h=5 m=58 s=55
